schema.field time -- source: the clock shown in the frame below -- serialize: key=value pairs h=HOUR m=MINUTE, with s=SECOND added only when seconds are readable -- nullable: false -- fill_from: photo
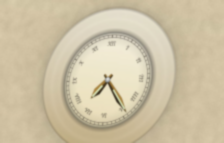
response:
h=7 m=24
